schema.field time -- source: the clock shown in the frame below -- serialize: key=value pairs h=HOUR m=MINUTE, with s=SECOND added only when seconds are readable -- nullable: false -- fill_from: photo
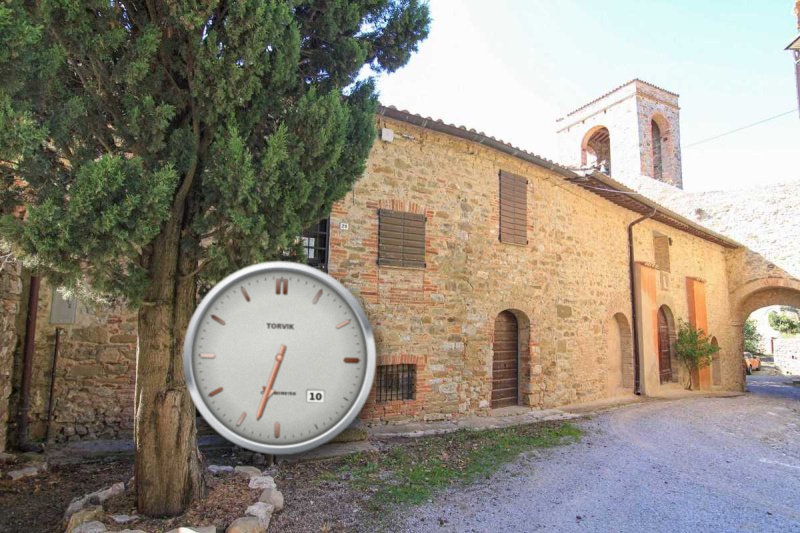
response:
h=6 m=33
